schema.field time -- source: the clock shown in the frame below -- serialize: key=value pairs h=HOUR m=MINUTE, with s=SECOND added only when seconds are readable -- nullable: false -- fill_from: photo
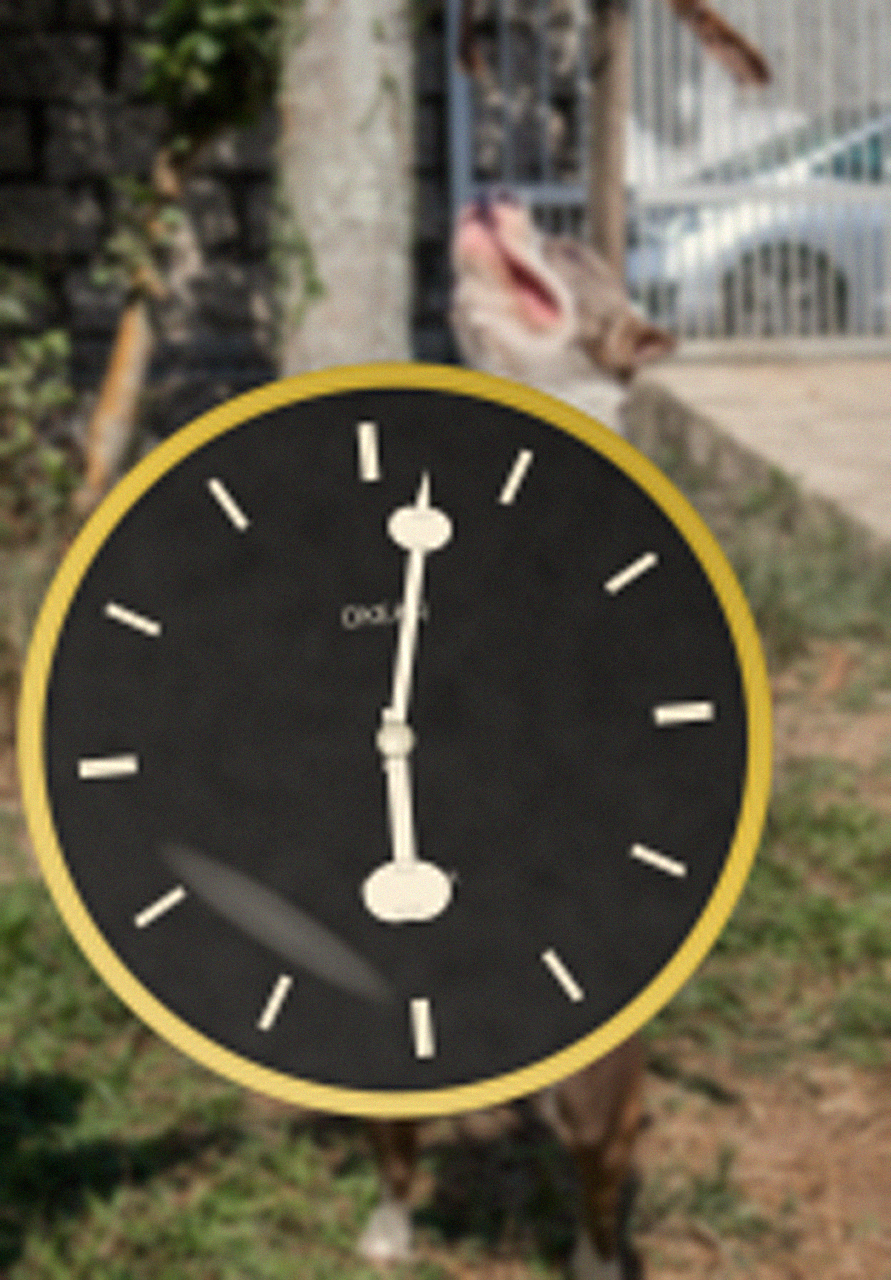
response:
h=6 m=2
